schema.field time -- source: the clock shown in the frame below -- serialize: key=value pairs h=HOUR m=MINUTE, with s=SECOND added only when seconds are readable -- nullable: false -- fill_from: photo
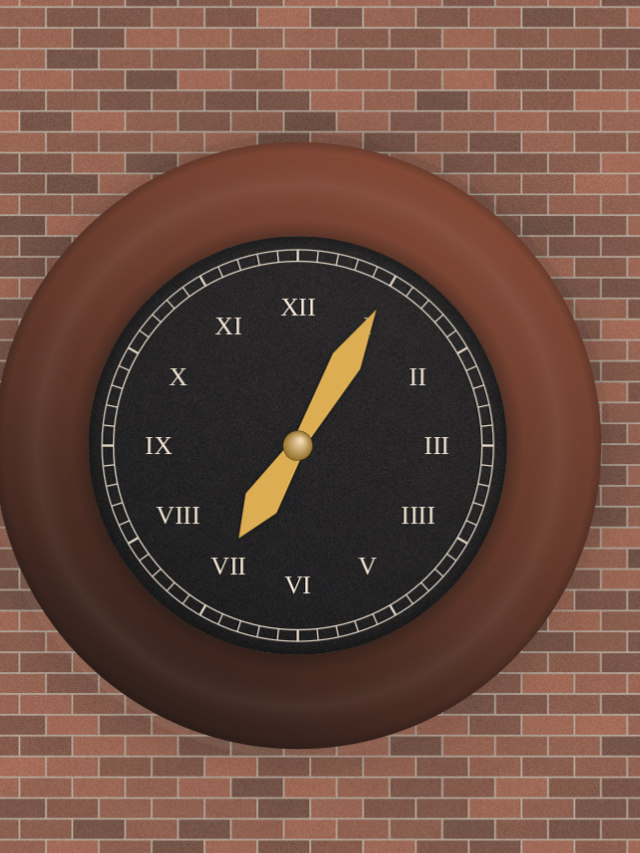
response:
h=7 m=5
